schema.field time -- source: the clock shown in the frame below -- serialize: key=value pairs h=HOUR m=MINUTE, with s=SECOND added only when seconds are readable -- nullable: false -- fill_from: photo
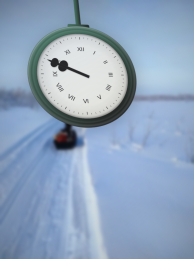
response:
h=9 m=49
